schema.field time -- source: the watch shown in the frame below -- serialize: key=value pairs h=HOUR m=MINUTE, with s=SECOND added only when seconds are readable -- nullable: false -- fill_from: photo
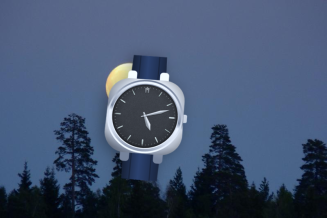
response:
h=5 m=12
